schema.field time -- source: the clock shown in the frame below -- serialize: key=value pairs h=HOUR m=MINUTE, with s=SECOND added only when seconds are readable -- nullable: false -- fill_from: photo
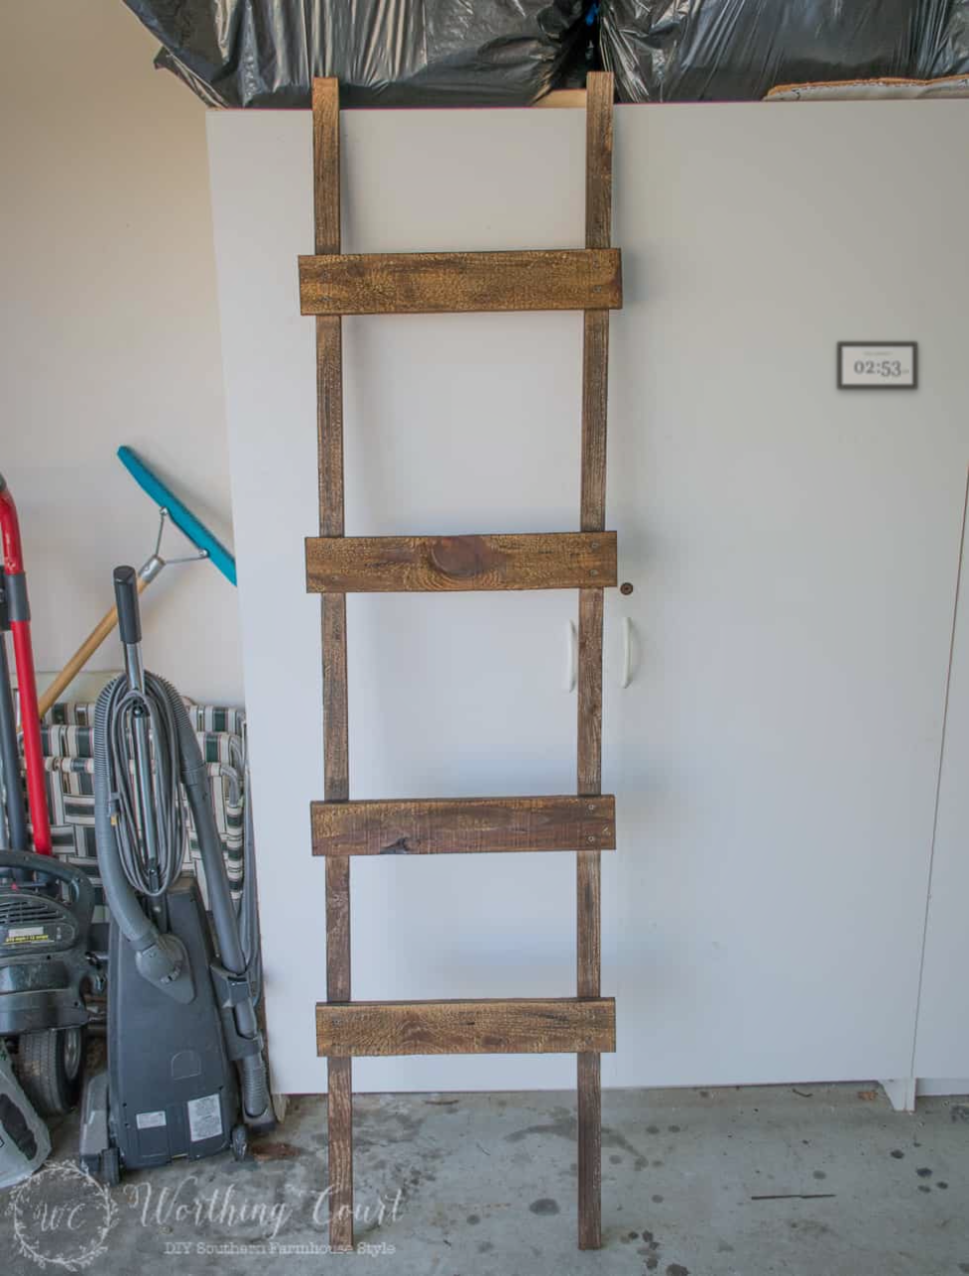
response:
h=2 m=53
